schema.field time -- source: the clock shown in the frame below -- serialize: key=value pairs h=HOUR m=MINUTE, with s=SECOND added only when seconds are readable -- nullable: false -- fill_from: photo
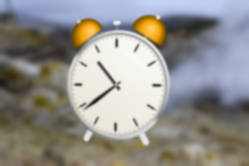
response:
h=10 m=39
